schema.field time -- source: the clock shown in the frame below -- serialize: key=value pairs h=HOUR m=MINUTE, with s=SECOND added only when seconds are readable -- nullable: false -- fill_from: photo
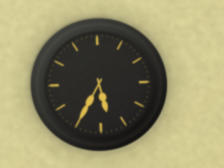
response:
h=5 m=35
